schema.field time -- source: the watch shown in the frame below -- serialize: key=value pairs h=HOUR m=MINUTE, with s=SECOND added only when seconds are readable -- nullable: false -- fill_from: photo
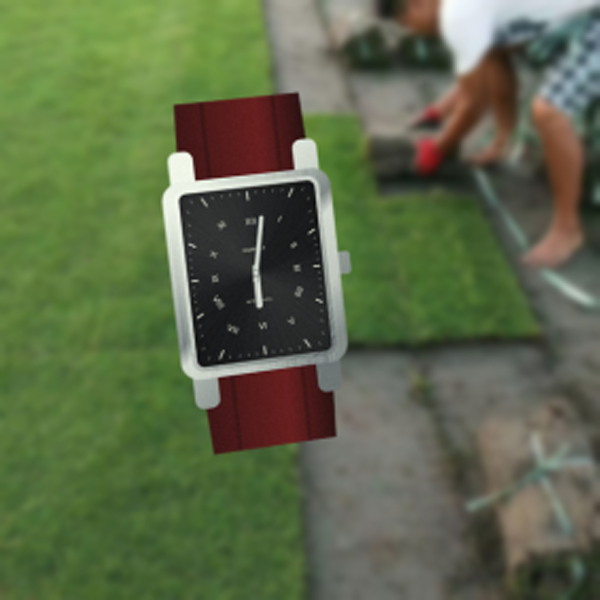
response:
h=6 m=2
